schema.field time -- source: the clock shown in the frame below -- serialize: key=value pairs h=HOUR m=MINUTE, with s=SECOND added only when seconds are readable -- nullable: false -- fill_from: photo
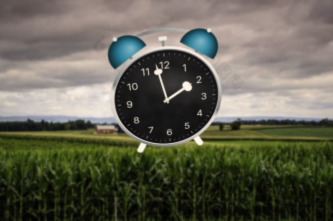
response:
h=1 m=58
